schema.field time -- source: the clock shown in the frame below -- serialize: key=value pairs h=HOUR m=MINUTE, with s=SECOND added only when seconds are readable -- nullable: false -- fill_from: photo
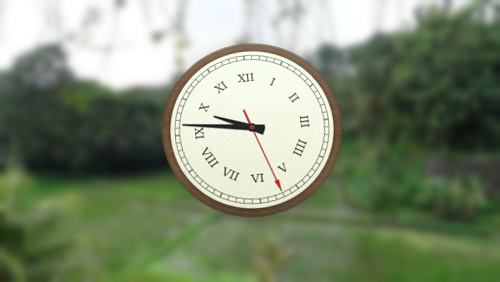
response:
h=9 m=46 s=27
